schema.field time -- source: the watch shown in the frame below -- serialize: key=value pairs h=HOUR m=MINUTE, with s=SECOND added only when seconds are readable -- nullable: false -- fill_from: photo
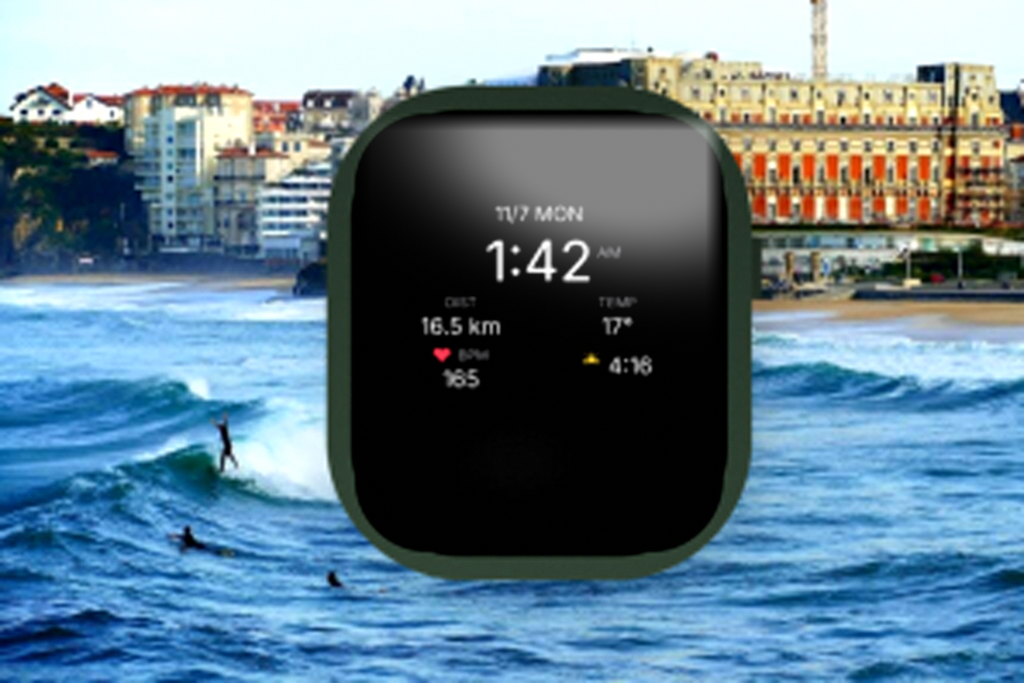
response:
h=1 m=42
